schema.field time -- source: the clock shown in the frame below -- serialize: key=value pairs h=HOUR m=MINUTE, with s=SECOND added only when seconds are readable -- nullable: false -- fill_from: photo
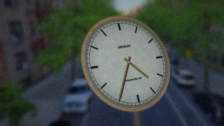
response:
h=4 m=35
